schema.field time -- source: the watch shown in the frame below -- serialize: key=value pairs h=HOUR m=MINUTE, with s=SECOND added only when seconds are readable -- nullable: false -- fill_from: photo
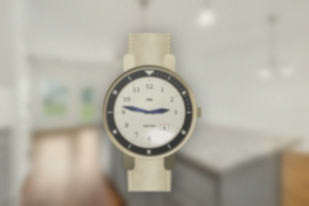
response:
h=2 m=47
